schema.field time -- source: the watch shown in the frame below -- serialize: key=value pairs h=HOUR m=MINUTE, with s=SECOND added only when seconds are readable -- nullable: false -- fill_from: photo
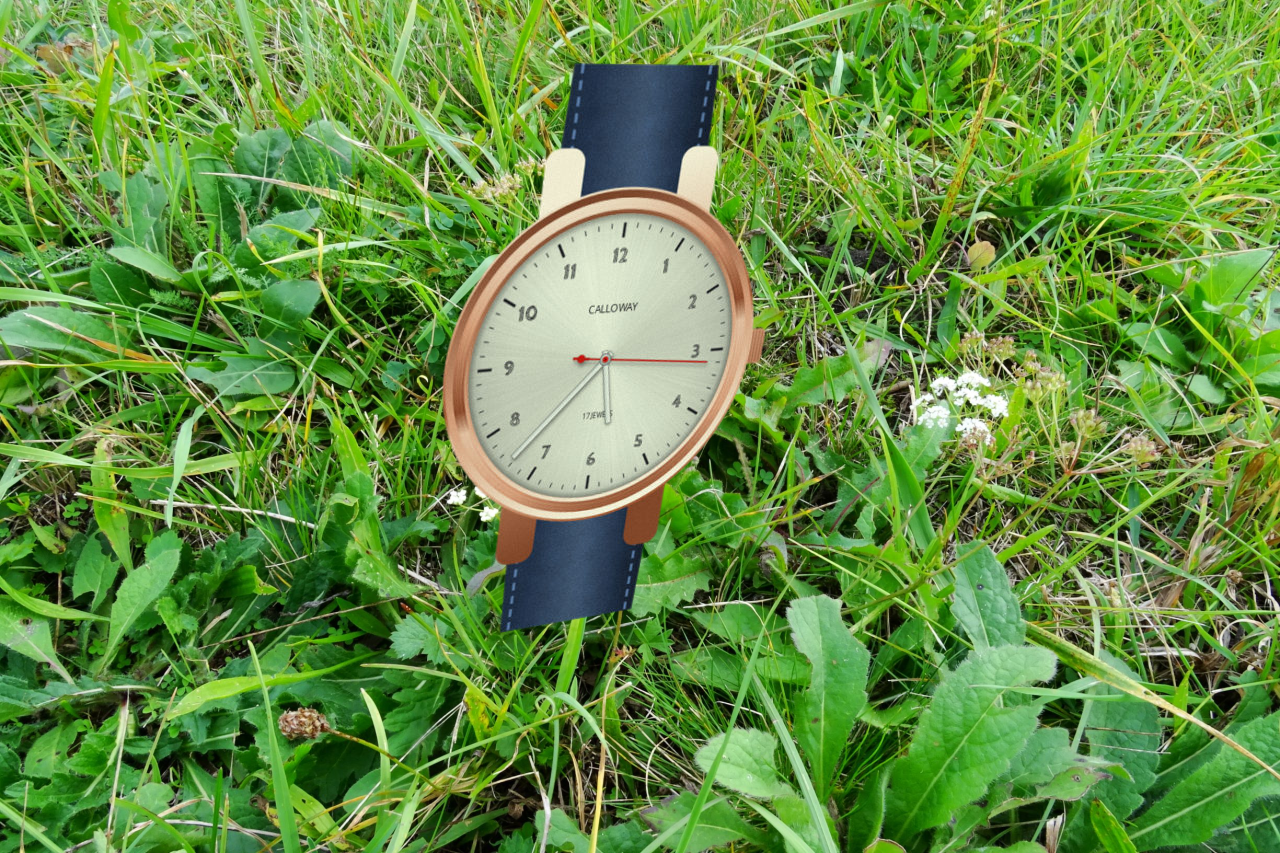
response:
h=5 m=37 s=16
